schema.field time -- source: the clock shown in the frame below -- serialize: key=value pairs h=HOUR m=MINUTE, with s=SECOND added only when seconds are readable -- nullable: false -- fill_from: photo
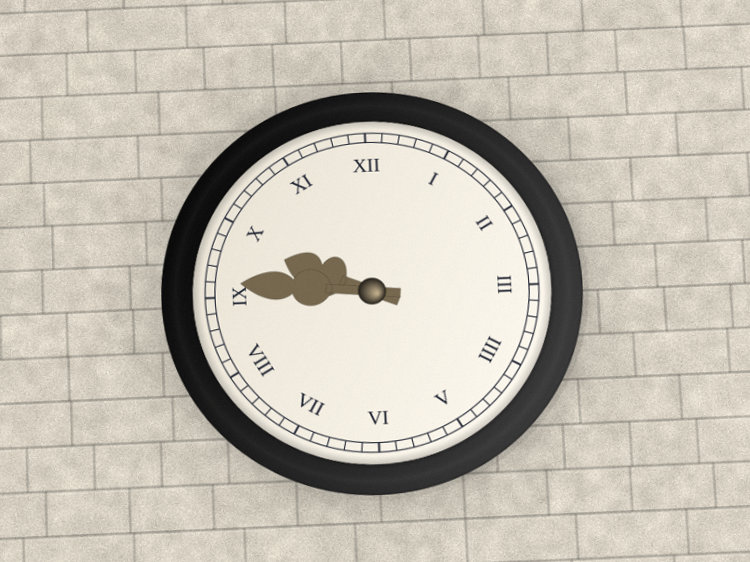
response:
h=9 m=46
